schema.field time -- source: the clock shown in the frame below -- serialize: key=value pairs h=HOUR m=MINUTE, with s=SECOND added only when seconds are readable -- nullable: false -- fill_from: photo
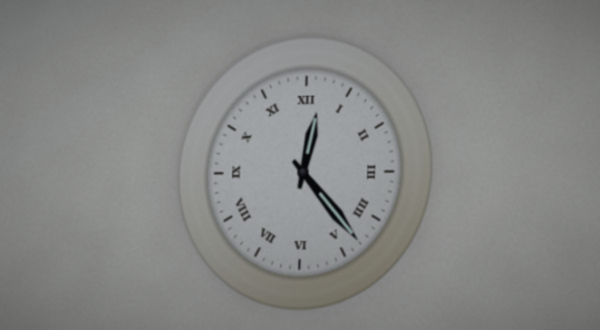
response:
h=12 m=23
